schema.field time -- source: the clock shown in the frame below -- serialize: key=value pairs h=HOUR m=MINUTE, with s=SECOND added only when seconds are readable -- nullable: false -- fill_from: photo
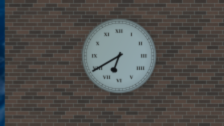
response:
h=6 m=40
